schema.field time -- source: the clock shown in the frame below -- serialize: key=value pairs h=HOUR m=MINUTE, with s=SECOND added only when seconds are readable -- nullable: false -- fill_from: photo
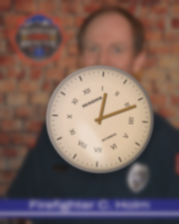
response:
h=1 m=16
